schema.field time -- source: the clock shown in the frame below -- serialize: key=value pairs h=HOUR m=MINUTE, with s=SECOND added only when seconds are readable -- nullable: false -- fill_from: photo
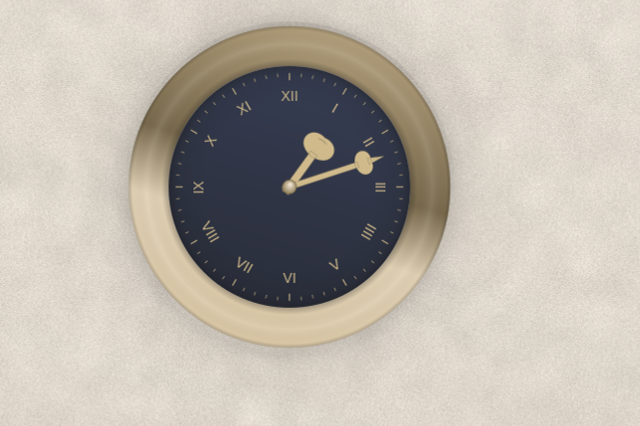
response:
h=1 m=12
